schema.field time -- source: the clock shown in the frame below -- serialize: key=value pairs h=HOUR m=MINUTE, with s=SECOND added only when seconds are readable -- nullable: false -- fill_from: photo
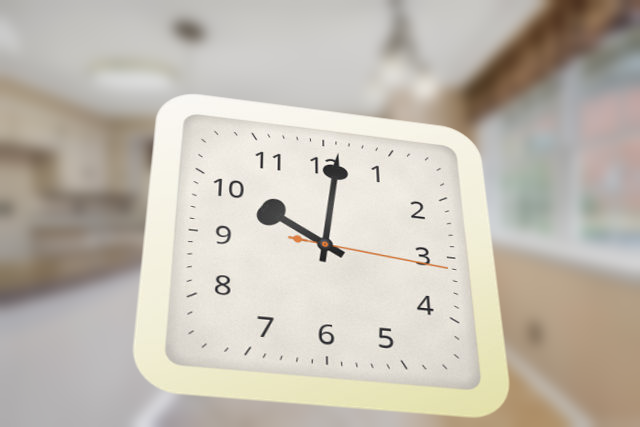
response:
h=10 m=1 s=16
